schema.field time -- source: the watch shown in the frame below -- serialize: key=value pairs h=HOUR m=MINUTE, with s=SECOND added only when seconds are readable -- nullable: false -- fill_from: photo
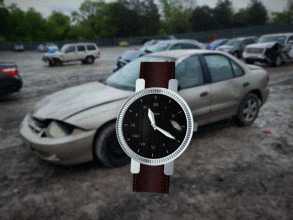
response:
h=11 m=20
